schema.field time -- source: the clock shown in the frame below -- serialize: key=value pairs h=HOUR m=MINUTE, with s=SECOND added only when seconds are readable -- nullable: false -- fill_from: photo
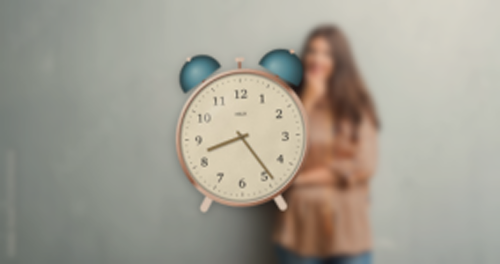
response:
h=8 m=24
